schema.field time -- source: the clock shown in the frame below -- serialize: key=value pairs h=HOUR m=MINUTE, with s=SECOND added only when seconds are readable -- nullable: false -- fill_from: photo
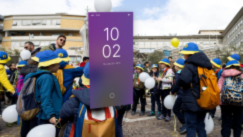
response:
h=10 m=2
